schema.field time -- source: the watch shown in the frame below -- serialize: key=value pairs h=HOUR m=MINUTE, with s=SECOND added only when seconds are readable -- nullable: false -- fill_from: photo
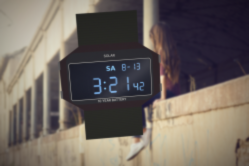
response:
h=3 m=21
